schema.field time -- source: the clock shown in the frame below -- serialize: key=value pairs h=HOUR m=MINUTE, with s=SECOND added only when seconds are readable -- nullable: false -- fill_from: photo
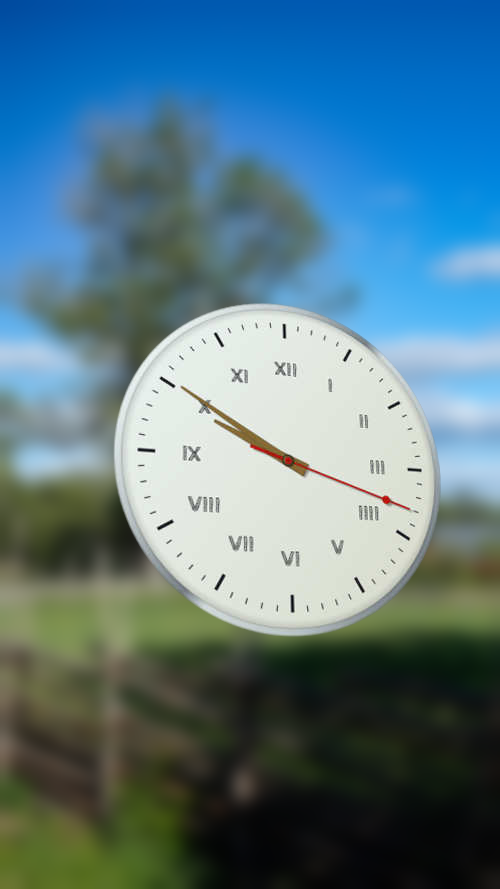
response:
h=9 m=50 s=18
